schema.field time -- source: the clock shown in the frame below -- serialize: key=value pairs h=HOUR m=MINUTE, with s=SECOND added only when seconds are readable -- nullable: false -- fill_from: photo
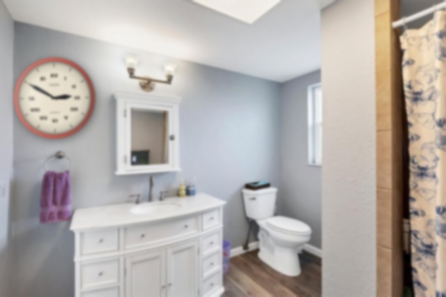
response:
h=2 m=50
